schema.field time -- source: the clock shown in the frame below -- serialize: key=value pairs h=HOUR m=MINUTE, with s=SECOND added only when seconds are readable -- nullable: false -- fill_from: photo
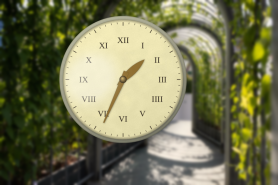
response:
h=1 m=34
